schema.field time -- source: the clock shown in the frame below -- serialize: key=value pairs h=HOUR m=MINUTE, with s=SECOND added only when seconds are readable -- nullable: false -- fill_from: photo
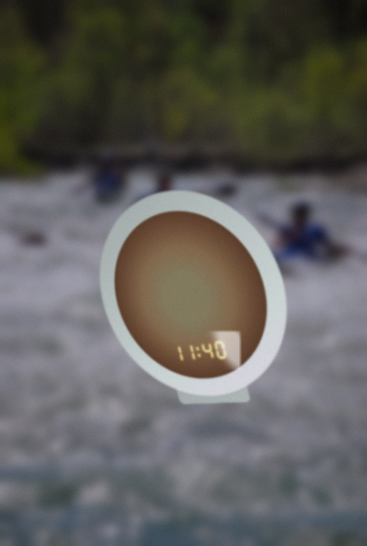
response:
h=11 m=40
